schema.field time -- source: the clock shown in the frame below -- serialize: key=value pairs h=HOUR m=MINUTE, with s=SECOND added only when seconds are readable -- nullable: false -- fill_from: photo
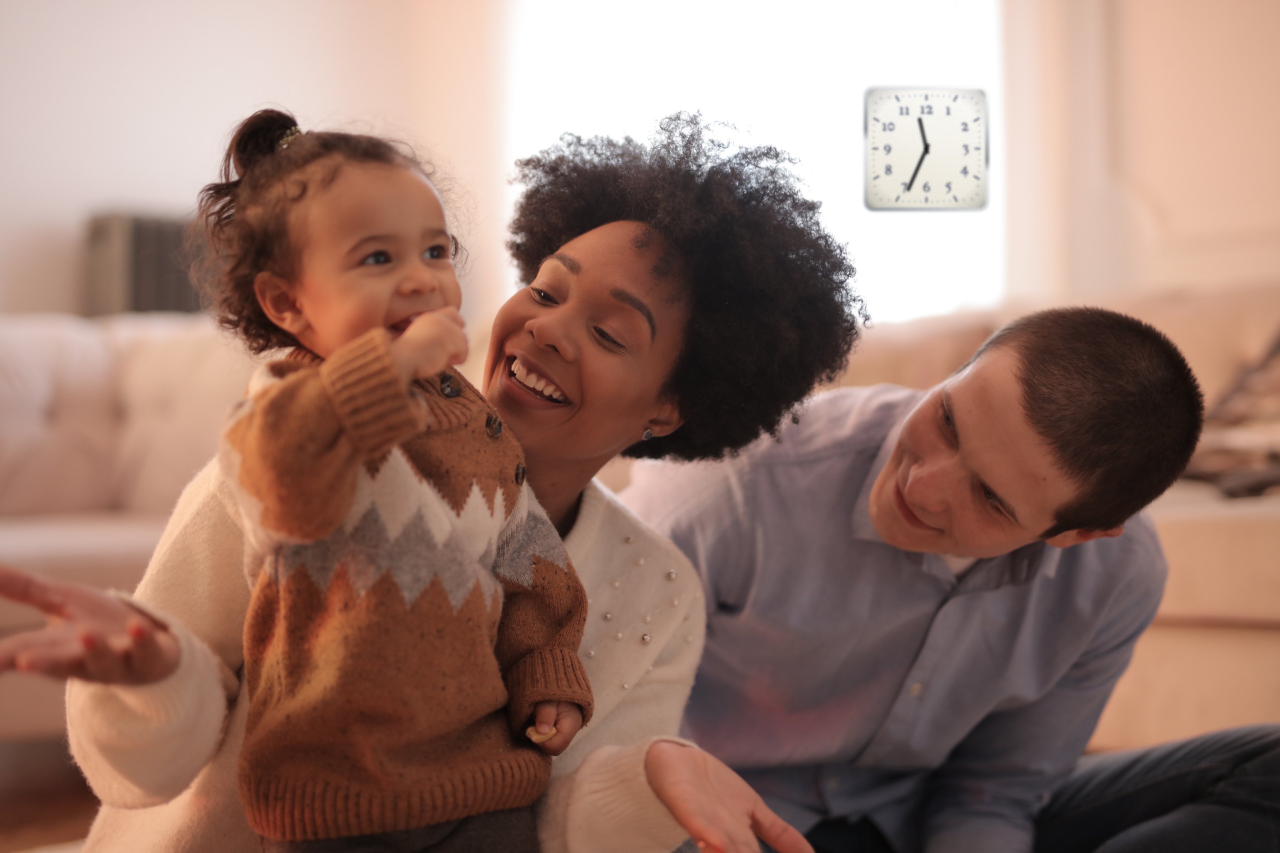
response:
h=11 m=34
